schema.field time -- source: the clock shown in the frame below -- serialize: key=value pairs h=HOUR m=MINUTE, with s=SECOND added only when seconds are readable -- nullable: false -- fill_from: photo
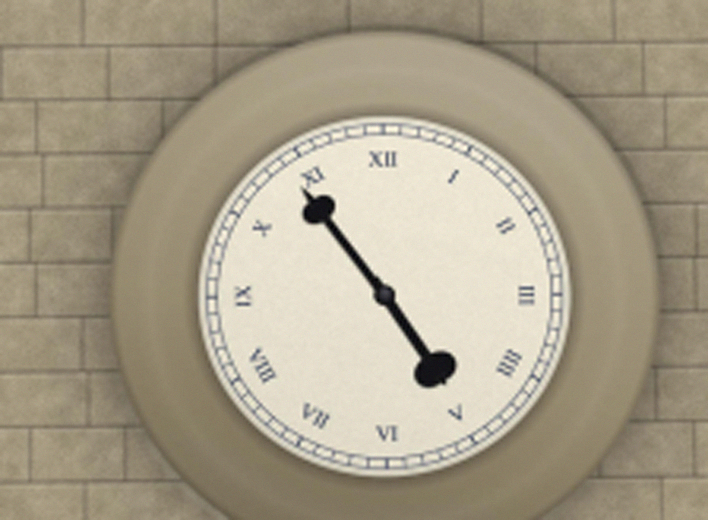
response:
h=4 m=54
